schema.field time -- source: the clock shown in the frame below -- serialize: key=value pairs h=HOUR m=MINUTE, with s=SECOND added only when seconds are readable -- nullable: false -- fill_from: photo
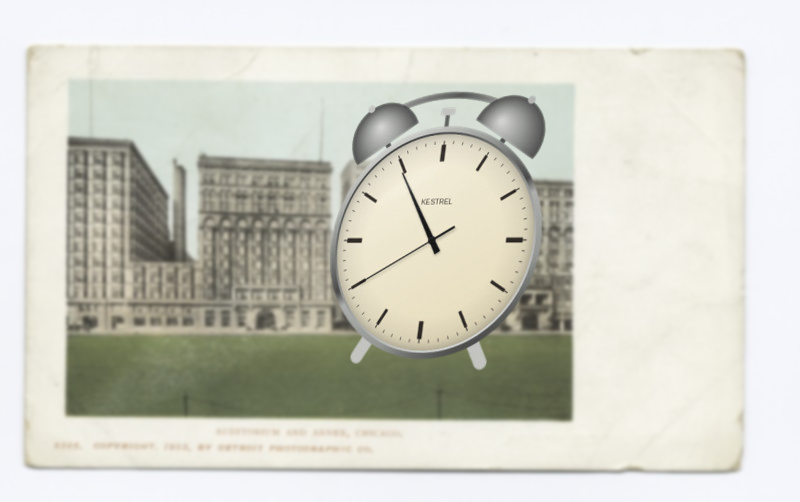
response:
h=10 m=54 s=40
